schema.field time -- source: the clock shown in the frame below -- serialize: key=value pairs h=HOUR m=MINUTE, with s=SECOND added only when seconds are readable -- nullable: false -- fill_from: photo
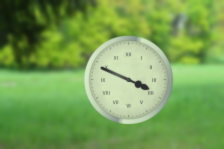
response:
h=3 m=49
